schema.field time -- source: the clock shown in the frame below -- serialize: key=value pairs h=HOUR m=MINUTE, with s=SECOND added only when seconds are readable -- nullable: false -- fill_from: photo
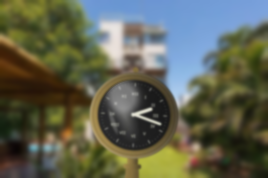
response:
h=2 m=18
